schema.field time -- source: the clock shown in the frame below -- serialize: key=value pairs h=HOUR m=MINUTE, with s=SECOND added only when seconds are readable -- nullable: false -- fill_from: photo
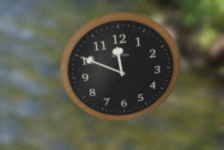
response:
h=11 m=50
